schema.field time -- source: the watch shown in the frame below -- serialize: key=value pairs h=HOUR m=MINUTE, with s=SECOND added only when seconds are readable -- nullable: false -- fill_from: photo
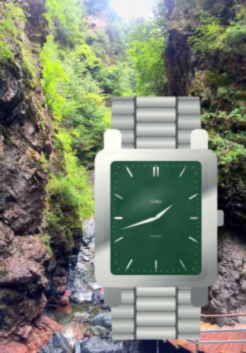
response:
h=1 m=42
